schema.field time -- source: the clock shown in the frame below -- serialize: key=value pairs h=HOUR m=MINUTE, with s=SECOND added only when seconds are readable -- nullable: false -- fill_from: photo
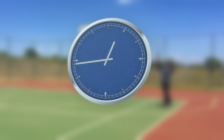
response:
h=12 m=44
